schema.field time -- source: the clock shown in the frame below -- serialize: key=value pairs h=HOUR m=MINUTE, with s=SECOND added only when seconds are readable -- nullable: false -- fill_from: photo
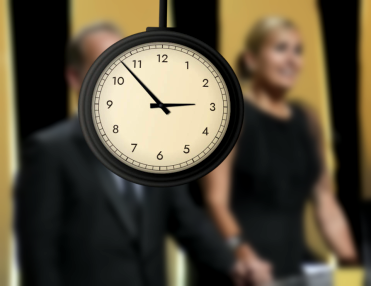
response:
h=2 m=53
